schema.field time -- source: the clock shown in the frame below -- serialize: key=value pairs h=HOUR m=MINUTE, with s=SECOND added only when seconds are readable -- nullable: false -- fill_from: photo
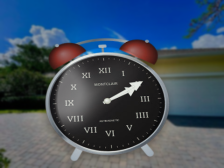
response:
h=2 m=10
